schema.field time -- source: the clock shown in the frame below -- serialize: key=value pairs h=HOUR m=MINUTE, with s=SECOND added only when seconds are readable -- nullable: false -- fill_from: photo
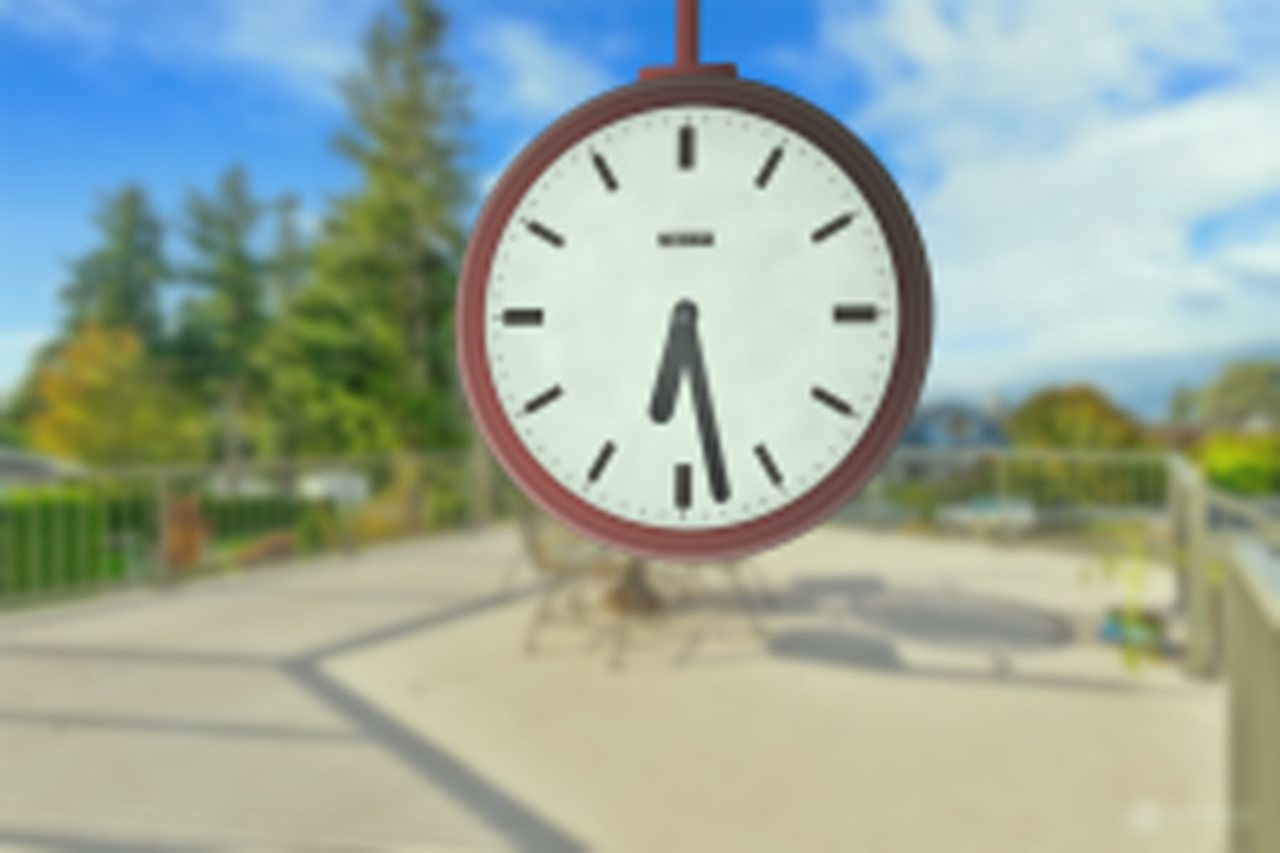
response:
h=6 m=28
